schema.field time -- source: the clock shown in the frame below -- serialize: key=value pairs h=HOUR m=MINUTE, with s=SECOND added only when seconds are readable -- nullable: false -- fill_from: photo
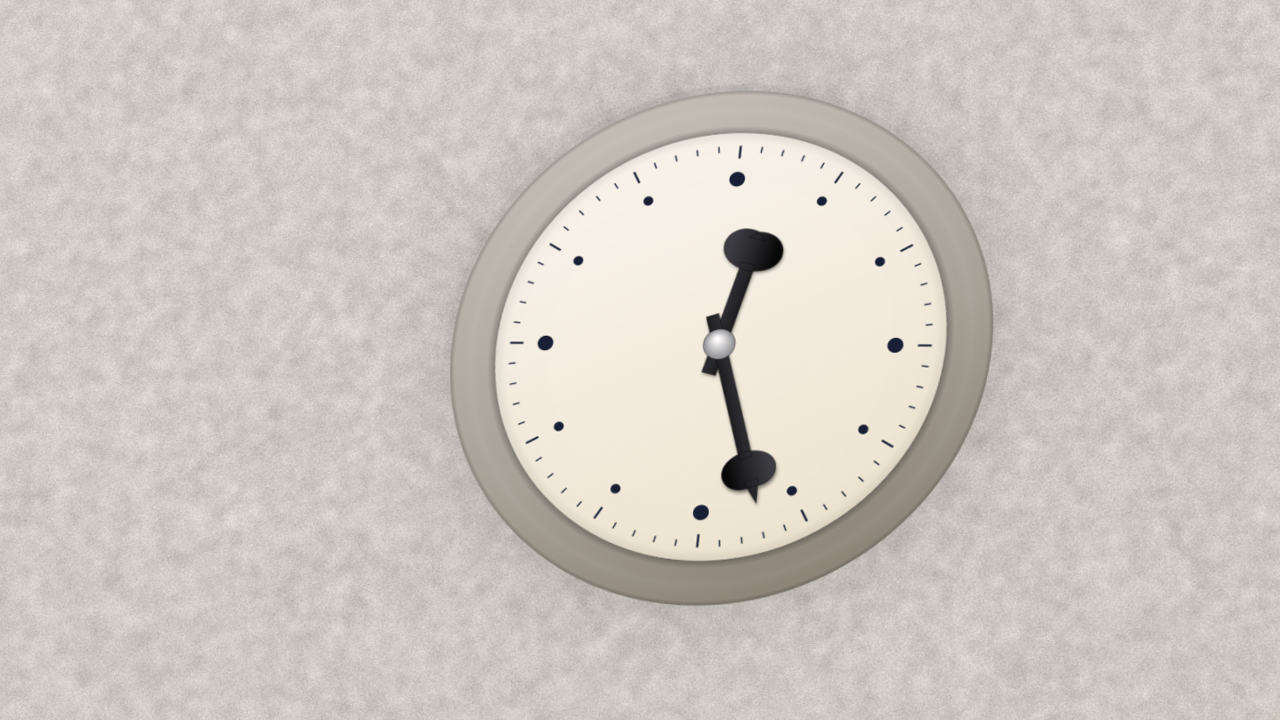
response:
h=12 m=27
